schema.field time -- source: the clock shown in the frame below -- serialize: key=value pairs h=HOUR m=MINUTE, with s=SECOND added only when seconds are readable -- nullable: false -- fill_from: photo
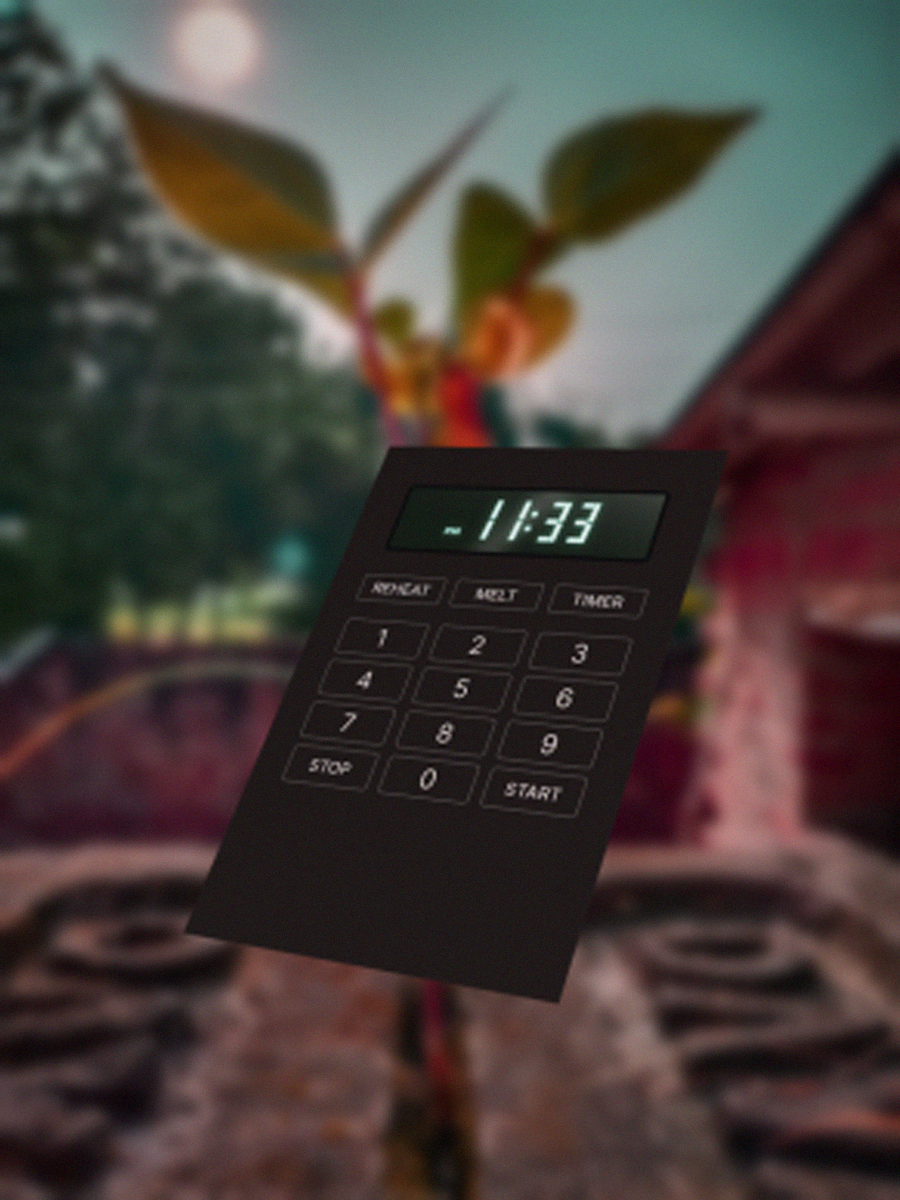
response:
h=11 m=33
